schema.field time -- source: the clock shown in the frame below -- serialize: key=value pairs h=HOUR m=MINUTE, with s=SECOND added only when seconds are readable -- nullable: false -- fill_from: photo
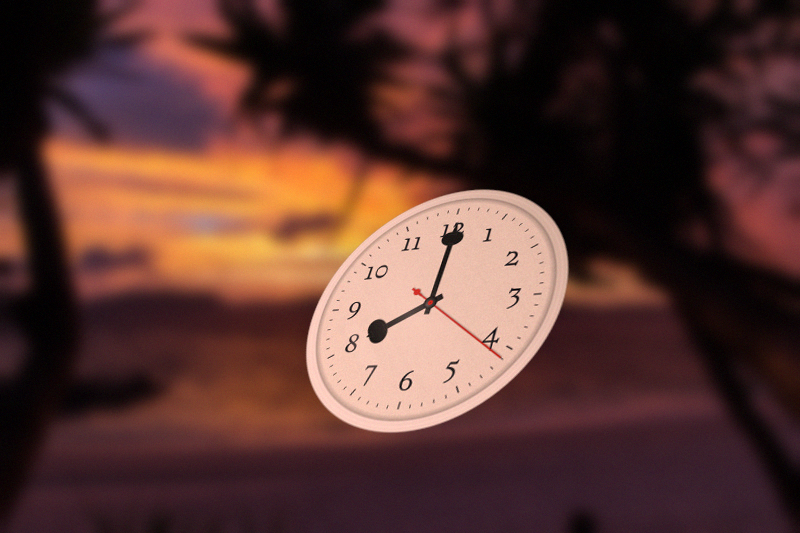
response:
h=8 m=0 s=21
